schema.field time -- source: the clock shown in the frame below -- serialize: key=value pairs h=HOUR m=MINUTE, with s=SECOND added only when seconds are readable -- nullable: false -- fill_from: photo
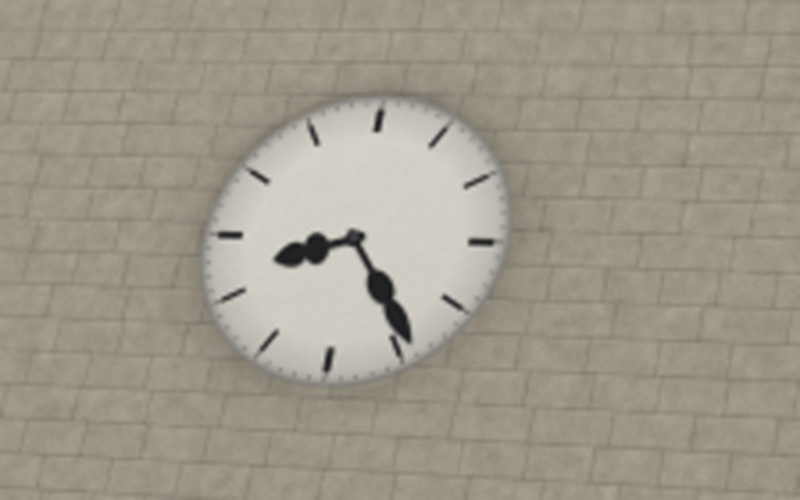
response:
h=8 m=24
